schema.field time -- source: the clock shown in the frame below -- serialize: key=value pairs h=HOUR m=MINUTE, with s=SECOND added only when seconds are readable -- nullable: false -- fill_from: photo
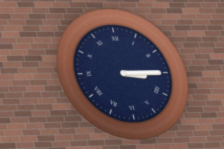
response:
h=3 m=15
